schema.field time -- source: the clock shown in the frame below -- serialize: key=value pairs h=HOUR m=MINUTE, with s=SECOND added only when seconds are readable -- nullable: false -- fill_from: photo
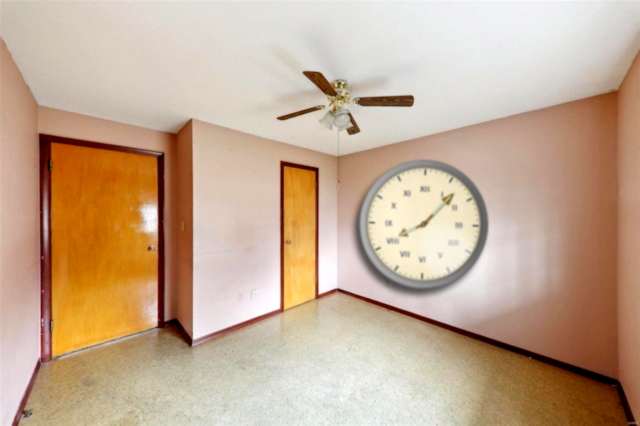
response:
h=8 m=7
